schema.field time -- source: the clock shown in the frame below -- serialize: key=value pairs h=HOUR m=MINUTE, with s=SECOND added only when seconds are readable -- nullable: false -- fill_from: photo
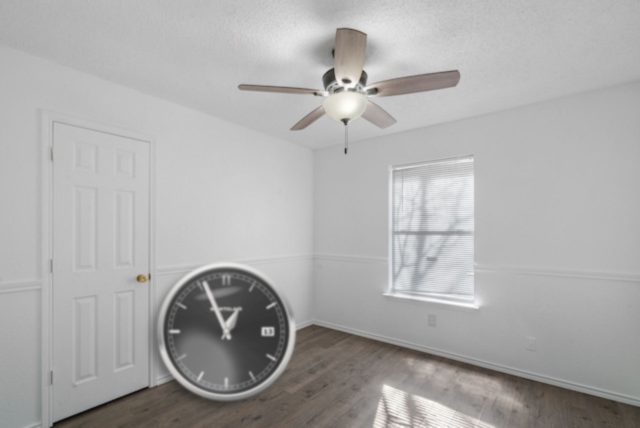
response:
h=12 m=56
